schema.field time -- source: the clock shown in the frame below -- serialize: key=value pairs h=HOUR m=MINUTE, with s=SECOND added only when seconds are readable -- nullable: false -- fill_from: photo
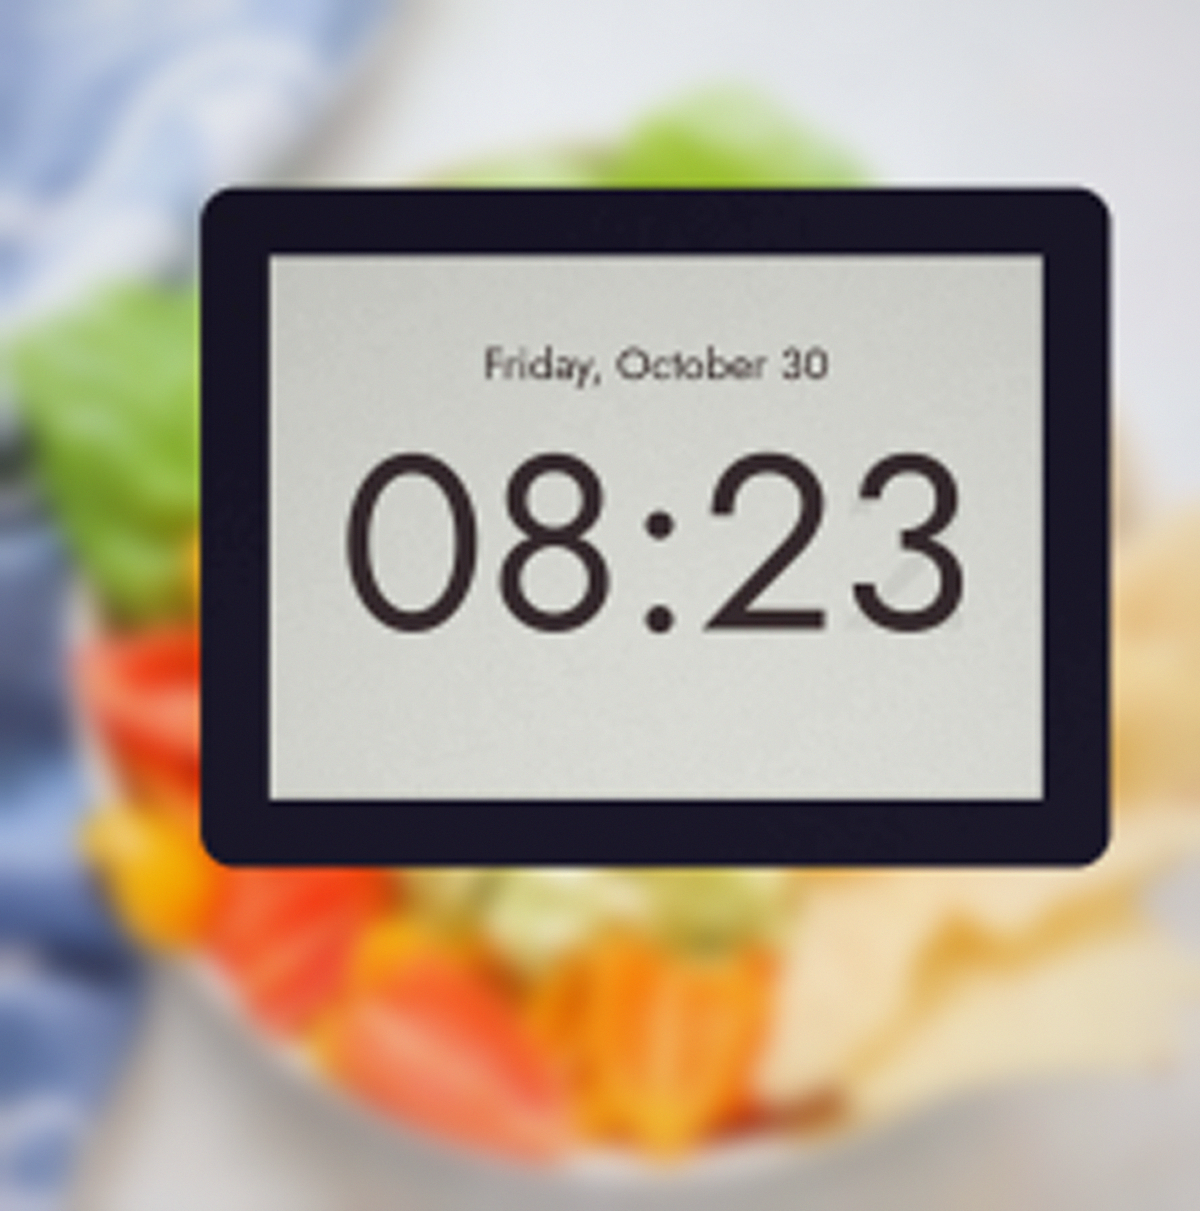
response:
h=8 m=23
